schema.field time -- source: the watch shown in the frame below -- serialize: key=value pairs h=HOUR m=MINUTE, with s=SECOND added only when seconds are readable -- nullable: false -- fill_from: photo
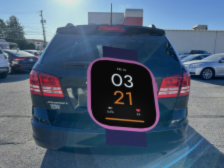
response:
h=3 m=21
